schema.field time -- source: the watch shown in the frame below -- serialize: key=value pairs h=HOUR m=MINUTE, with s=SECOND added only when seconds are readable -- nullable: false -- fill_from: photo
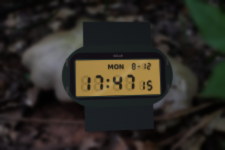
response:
h=17 m=47 s=15
